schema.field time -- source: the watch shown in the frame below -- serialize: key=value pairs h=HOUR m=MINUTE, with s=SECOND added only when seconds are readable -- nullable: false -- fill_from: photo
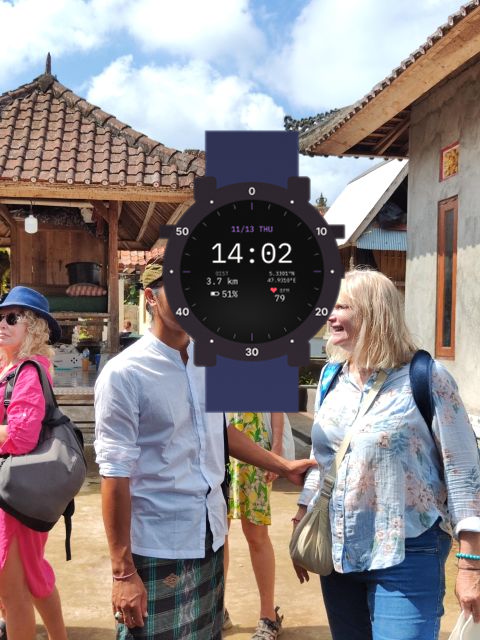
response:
h=14 m=2
